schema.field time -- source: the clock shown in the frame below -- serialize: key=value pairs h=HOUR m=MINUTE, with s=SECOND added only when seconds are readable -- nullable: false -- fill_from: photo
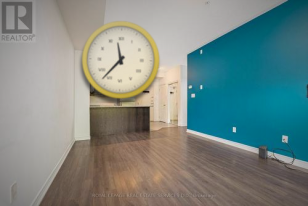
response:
h=11 m=37
